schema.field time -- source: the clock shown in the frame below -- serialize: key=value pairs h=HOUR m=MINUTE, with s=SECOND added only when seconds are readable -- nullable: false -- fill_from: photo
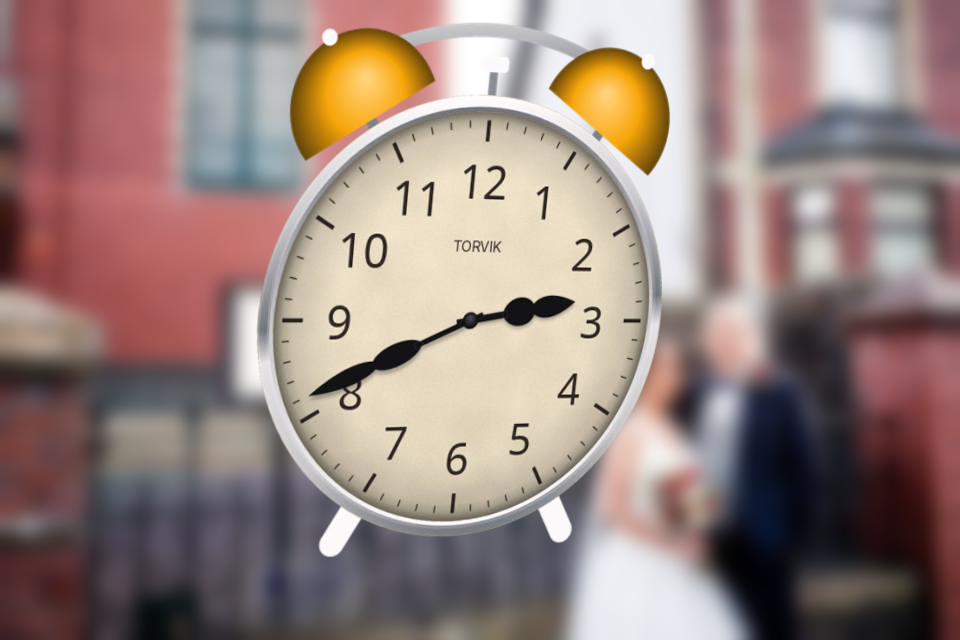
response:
h=2 m=41
